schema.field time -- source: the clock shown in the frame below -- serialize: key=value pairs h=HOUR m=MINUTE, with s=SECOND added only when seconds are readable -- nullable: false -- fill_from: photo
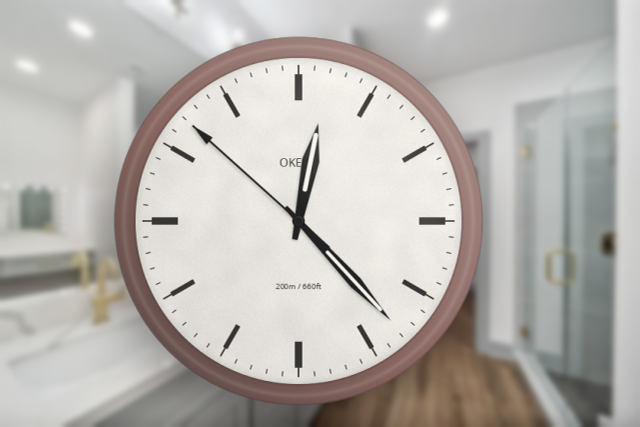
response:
h=12 m=22 s=52
